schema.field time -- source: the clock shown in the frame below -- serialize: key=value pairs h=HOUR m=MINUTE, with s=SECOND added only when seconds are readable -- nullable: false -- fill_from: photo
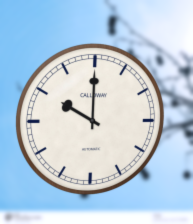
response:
h=10 m=0
